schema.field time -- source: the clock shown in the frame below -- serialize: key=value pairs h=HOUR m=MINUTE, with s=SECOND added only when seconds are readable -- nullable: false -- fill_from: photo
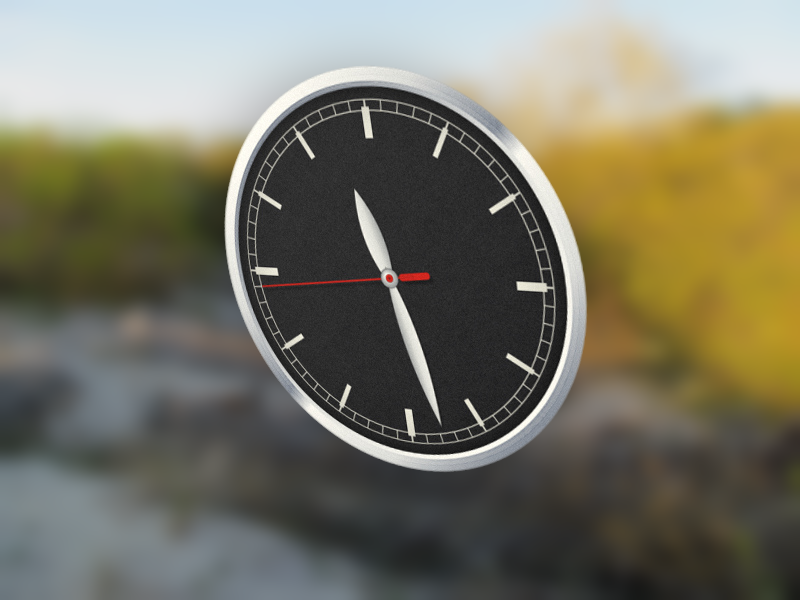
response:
h=11 m=27 s=44
